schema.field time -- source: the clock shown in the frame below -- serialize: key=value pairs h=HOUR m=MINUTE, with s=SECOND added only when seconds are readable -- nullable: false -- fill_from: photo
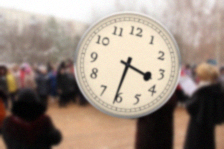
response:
h=3 m=31
